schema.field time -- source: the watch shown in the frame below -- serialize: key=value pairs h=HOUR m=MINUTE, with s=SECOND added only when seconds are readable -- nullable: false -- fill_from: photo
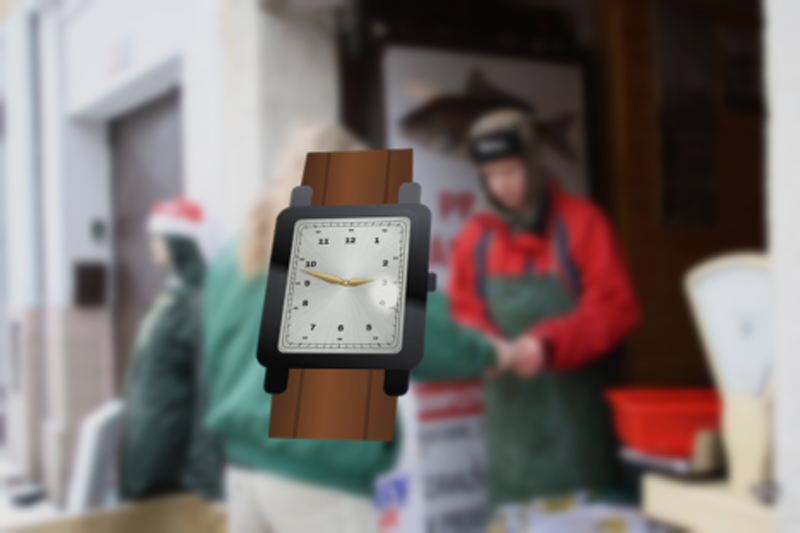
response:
h=2 m=48
